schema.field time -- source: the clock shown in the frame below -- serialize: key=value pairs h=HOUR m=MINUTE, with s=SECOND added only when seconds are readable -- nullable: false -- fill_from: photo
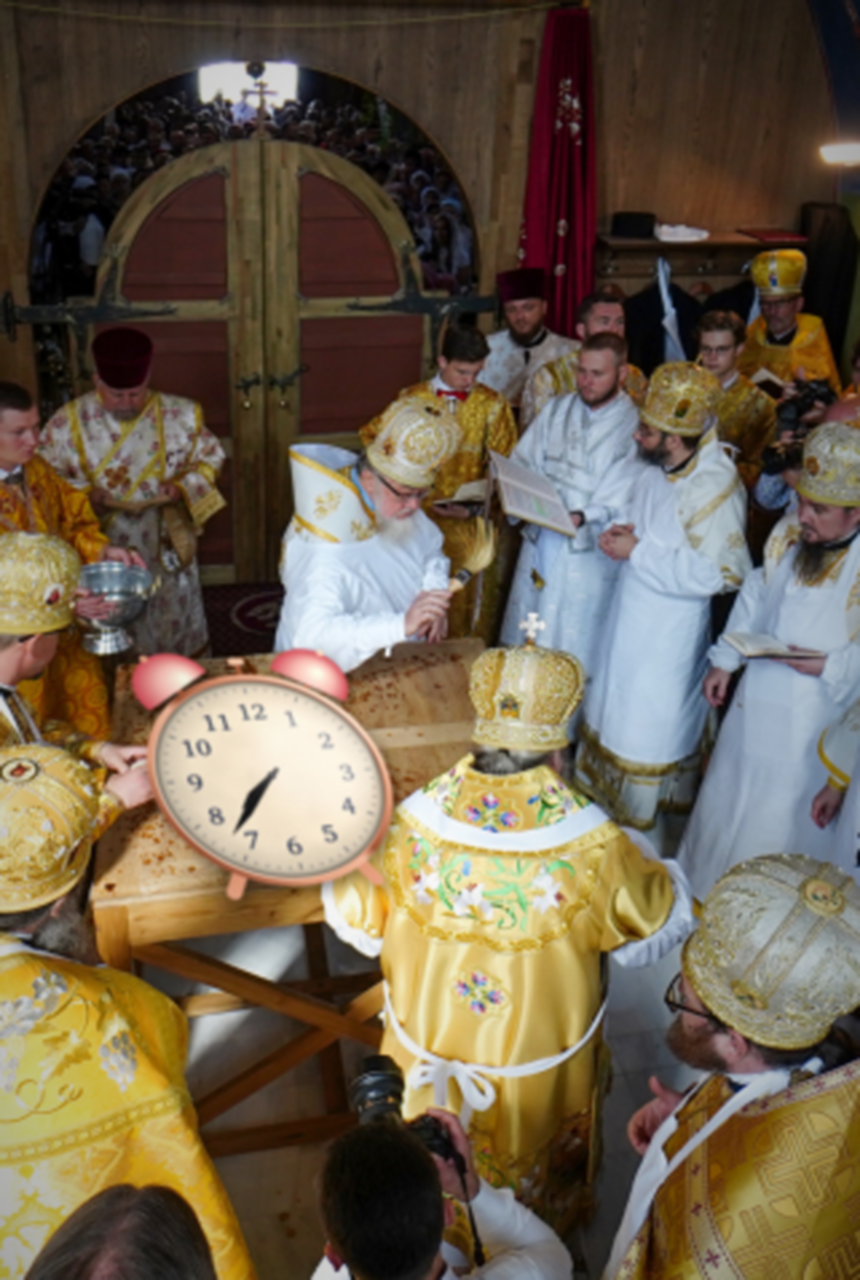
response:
h=7 m=37
